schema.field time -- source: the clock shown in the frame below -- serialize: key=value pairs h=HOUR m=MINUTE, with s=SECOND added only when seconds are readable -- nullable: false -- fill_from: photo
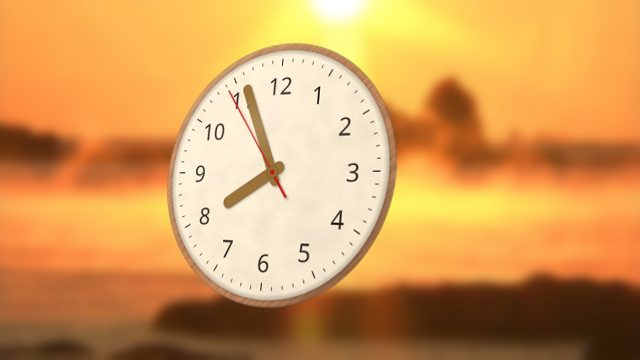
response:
h=7 m=55 s=54
